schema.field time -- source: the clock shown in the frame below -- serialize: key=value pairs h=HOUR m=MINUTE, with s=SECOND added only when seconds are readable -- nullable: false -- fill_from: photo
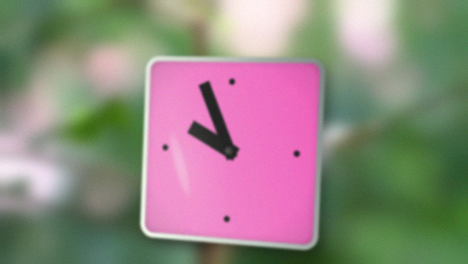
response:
h=9 m=56
